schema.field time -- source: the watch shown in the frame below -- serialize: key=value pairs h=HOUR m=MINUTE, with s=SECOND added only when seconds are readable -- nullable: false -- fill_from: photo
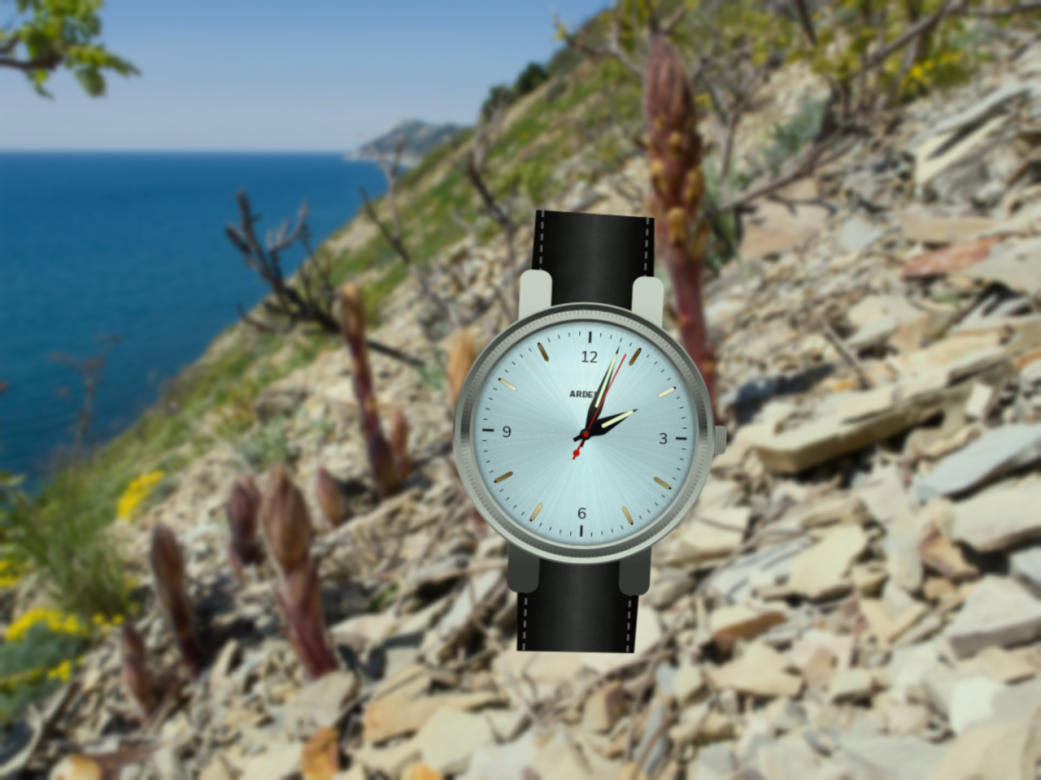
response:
h=2 m=3 s=4
